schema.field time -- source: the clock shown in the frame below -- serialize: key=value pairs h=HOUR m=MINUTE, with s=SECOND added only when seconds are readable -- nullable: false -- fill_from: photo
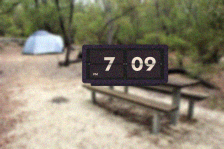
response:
h=7 m=9
